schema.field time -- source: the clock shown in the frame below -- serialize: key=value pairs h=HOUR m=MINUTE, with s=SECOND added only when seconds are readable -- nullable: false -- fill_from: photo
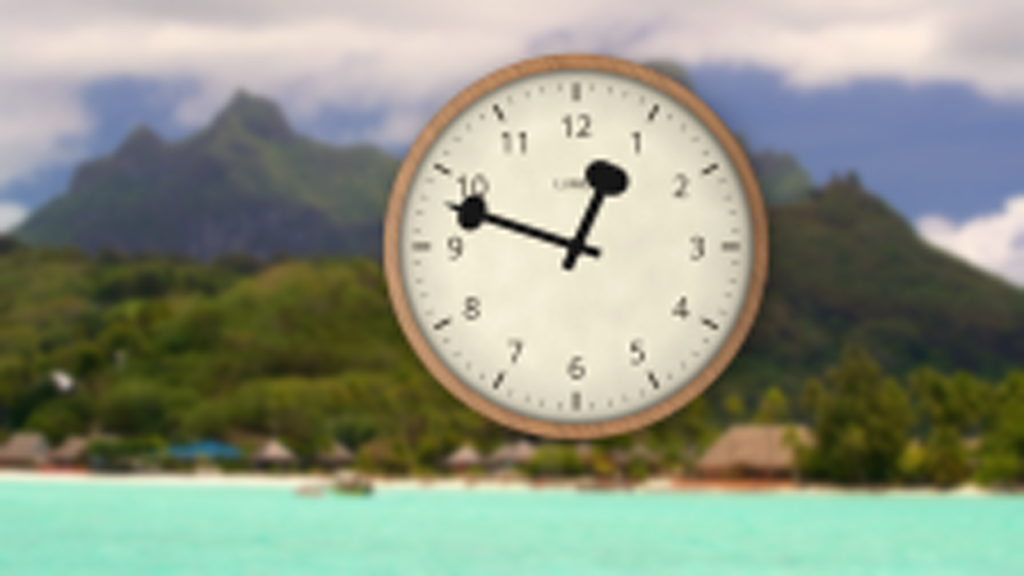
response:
h=12 m=48
